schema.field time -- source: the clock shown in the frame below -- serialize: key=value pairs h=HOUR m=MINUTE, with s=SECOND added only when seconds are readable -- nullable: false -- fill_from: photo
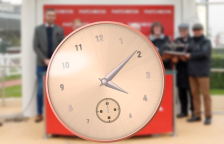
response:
h=4 m=9
